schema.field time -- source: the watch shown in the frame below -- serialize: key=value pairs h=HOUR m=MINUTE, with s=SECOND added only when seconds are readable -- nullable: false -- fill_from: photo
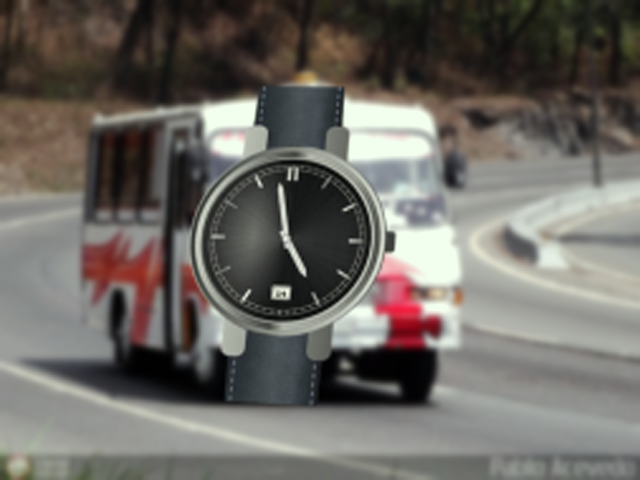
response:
h=4 m=58
